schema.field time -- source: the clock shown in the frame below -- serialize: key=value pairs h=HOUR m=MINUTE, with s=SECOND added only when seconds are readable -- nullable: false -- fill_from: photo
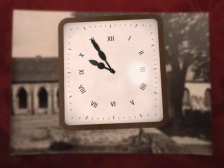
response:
h=9 m=55
